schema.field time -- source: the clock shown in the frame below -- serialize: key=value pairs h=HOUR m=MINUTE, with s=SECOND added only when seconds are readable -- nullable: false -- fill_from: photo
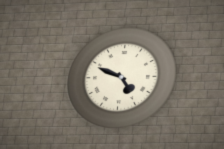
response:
h=4 m=49
